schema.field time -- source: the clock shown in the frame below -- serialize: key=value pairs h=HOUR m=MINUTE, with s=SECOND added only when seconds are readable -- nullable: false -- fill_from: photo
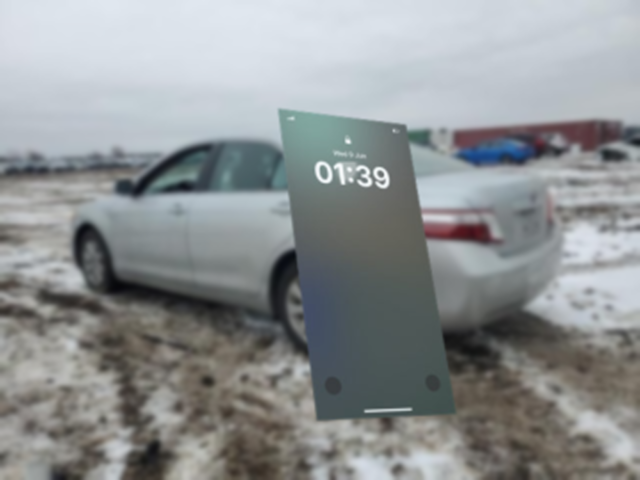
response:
h=1 m=39
